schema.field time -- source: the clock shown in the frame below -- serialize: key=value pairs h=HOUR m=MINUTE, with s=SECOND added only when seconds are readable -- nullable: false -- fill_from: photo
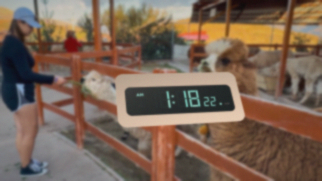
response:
h=1 m=18
